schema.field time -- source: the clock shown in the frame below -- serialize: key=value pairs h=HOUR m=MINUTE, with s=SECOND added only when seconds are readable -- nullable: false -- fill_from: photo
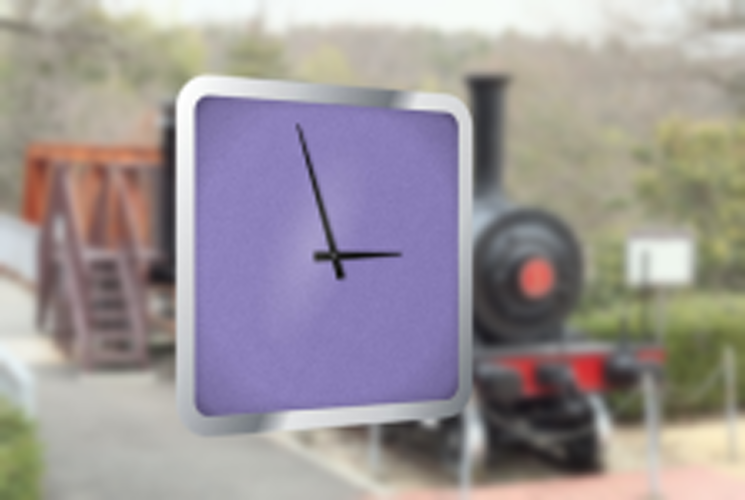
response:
h=2 m=57
